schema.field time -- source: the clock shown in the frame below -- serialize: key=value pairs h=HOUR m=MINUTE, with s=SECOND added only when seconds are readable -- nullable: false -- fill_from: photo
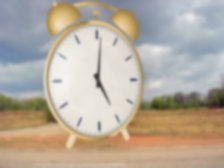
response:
h=5 m=1
